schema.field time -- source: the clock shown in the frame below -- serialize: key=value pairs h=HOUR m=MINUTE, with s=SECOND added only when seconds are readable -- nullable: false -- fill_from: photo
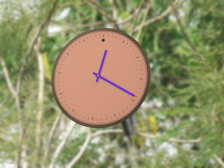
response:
h=12 m=19
